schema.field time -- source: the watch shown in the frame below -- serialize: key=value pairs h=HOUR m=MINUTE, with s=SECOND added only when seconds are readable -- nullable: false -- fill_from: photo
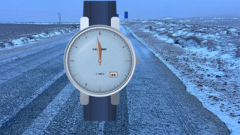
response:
h=11 m=59
